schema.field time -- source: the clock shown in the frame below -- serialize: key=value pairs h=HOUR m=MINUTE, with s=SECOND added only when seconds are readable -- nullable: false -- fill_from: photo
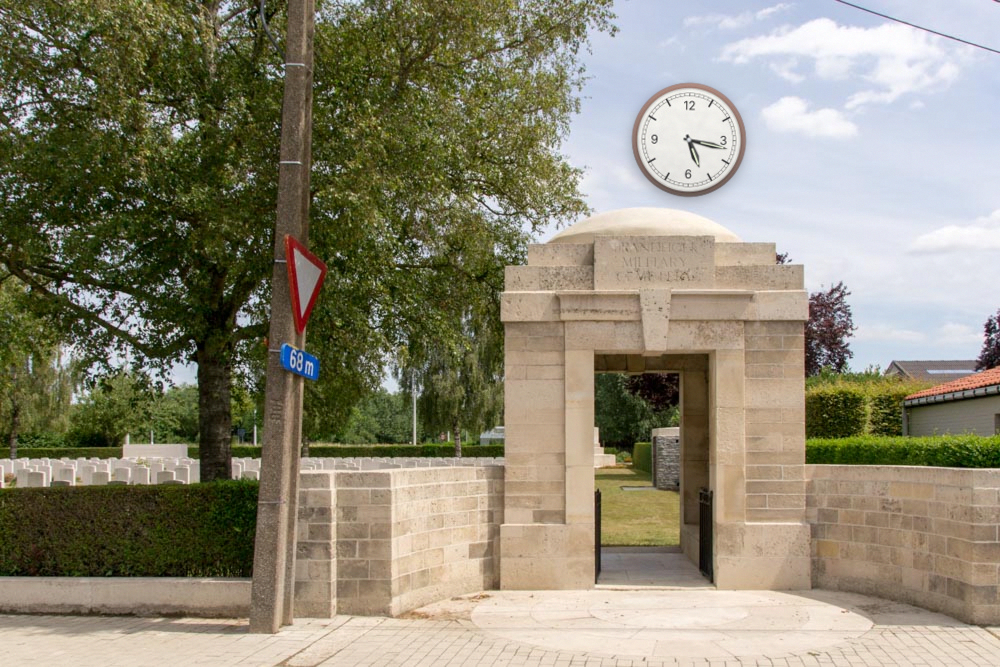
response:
h=5 m=17
